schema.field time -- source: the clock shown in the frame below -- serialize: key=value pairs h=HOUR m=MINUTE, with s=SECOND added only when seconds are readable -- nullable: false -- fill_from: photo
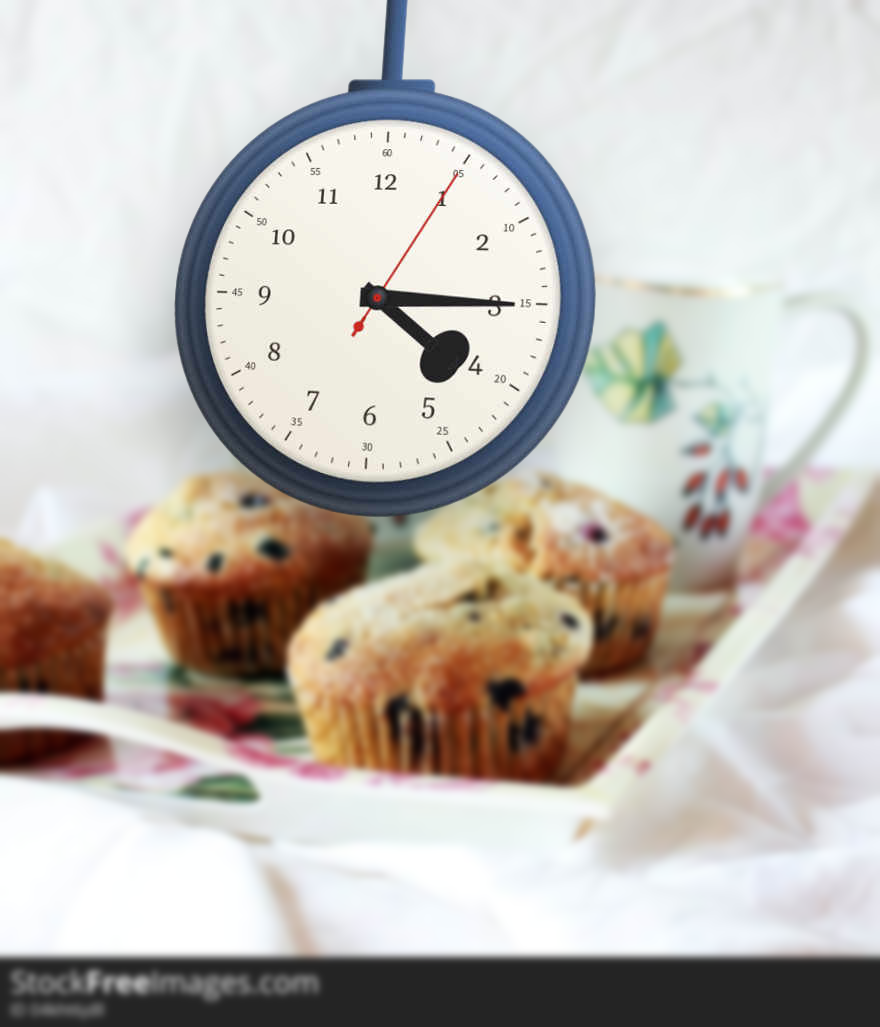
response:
h=4 m=15 s=5
